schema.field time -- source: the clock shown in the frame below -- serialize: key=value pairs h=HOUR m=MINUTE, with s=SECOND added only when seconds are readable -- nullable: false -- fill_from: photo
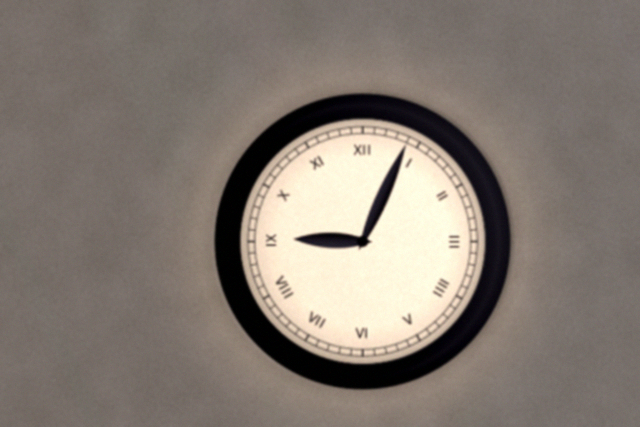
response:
h=9 m=4
